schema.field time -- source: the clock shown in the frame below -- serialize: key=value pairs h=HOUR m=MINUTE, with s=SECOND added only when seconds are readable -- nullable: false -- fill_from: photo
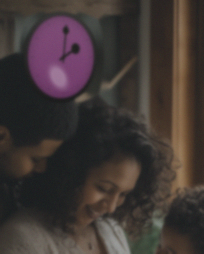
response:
h=2 m=1
